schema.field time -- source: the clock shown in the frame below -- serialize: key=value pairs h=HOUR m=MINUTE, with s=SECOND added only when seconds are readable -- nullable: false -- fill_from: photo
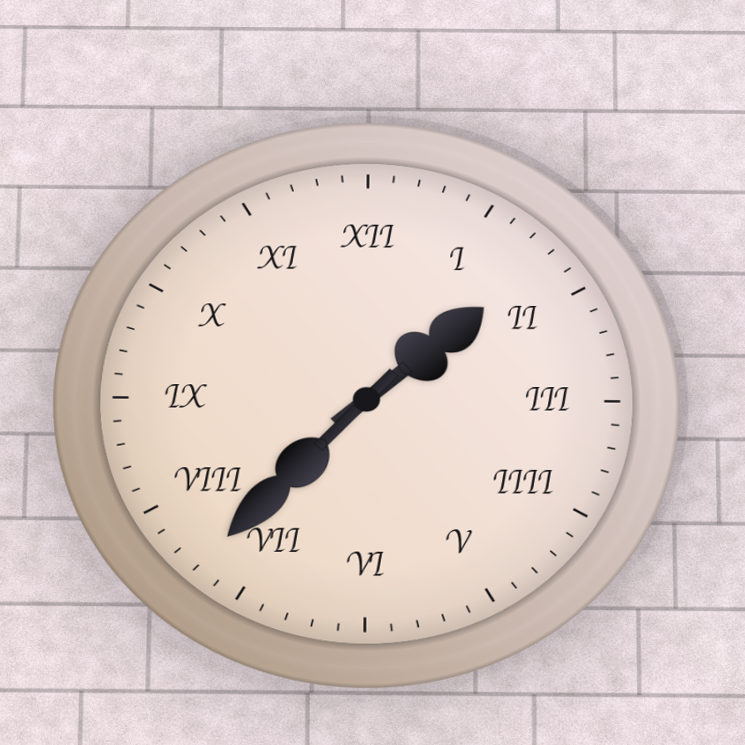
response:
h=1 m=37
